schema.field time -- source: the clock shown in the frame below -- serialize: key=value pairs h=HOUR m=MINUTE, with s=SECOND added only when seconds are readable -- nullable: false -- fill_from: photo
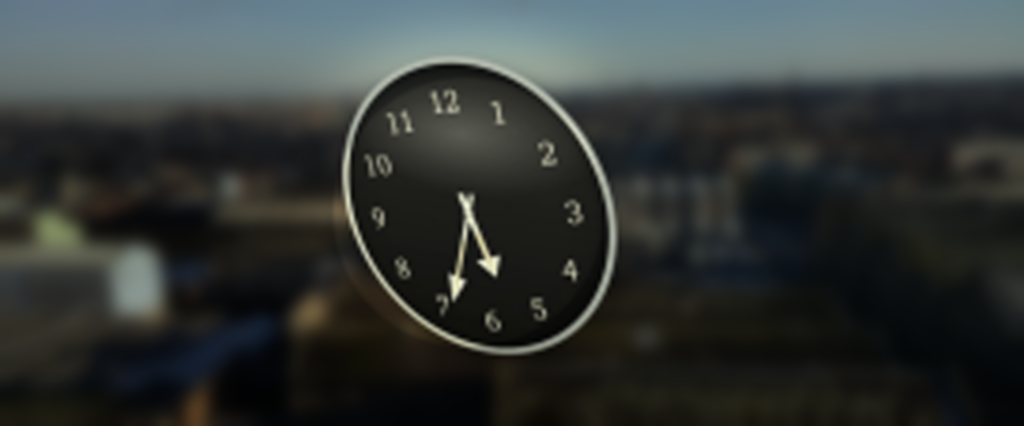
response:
h=5 m=34
